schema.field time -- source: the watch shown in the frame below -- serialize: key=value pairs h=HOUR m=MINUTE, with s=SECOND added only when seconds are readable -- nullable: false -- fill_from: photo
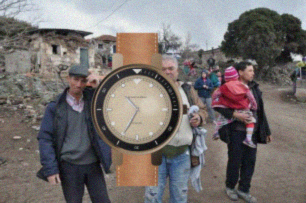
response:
h=10 m=35
